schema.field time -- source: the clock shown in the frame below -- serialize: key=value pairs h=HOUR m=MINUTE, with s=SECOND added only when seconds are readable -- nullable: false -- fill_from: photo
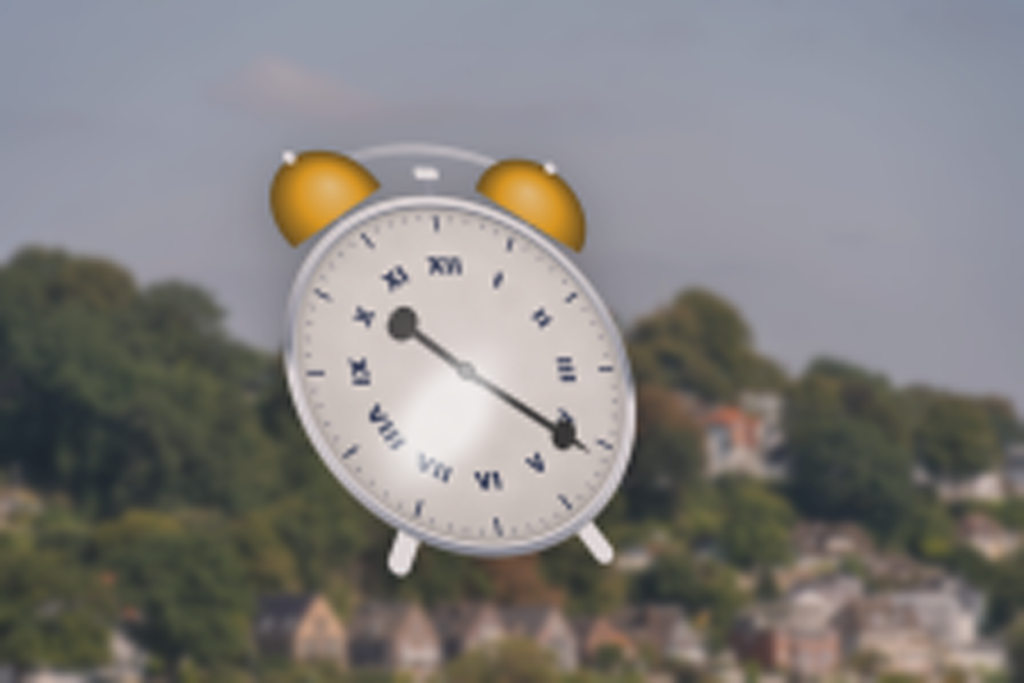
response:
h=10 m=21
